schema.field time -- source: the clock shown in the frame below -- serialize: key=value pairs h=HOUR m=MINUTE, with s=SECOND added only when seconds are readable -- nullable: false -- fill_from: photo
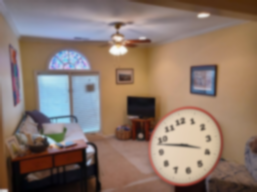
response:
h=3 m=48
